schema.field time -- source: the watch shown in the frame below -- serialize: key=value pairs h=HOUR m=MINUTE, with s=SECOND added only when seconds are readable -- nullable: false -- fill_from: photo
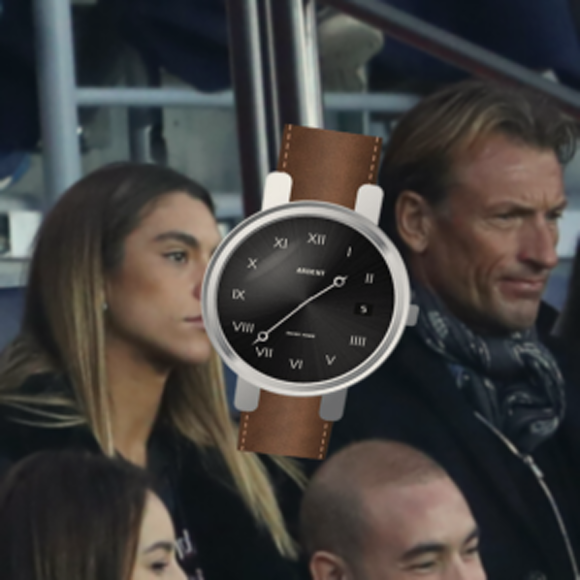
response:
h=1 m=37
